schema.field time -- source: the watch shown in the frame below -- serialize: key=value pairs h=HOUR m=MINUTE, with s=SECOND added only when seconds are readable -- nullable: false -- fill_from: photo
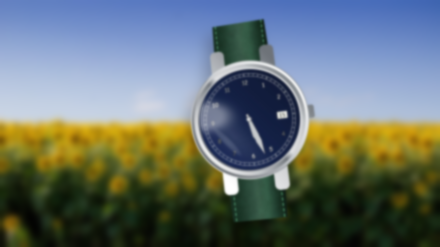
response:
h=5 m=27
